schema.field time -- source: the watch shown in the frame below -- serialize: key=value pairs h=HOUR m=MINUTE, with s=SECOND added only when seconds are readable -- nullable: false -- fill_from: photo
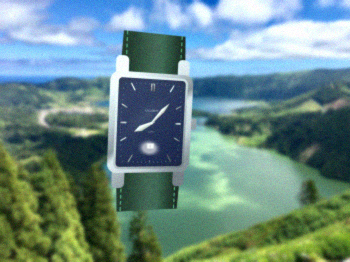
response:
h=8 m=7
